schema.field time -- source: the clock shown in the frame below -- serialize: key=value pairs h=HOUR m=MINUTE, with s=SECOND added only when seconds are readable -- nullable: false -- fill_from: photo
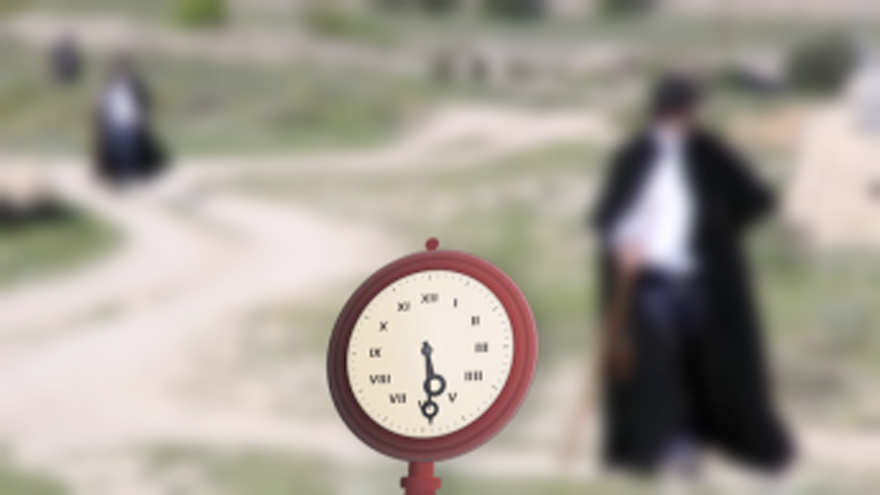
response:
h=5 m=29
